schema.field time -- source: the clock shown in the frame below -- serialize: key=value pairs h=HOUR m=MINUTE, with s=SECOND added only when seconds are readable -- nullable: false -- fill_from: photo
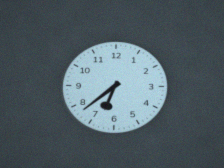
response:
h=6 m=38
